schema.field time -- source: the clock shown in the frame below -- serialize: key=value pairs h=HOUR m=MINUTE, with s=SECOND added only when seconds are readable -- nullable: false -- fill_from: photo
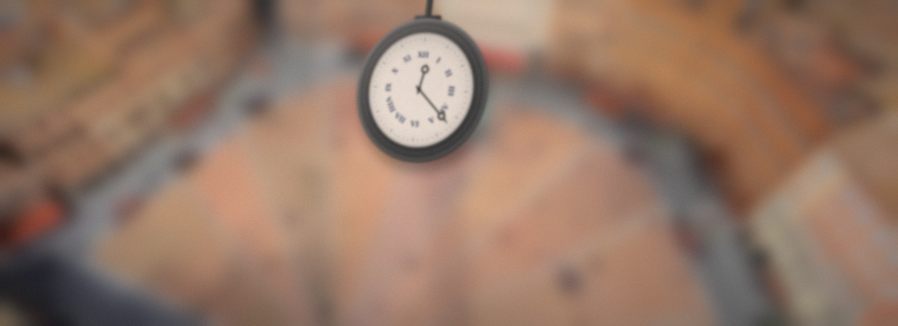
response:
h=12 m=22
